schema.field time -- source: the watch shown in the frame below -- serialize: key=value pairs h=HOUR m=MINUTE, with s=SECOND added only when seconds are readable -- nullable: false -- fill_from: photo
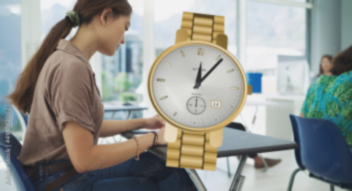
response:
h=12 m=6
